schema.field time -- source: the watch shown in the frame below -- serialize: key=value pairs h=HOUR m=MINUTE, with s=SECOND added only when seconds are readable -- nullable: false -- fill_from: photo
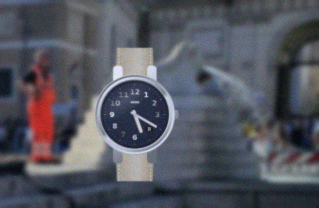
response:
h=5 m=20
